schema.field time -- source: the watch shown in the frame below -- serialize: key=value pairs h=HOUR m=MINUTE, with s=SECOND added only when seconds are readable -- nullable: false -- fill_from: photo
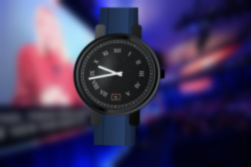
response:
h=9 m=43
